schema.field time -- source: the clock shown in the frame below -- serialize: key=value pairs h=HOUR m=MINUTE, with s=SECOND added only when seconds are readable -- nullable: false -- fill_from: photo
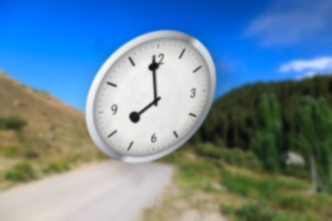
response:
h=7 m=59
